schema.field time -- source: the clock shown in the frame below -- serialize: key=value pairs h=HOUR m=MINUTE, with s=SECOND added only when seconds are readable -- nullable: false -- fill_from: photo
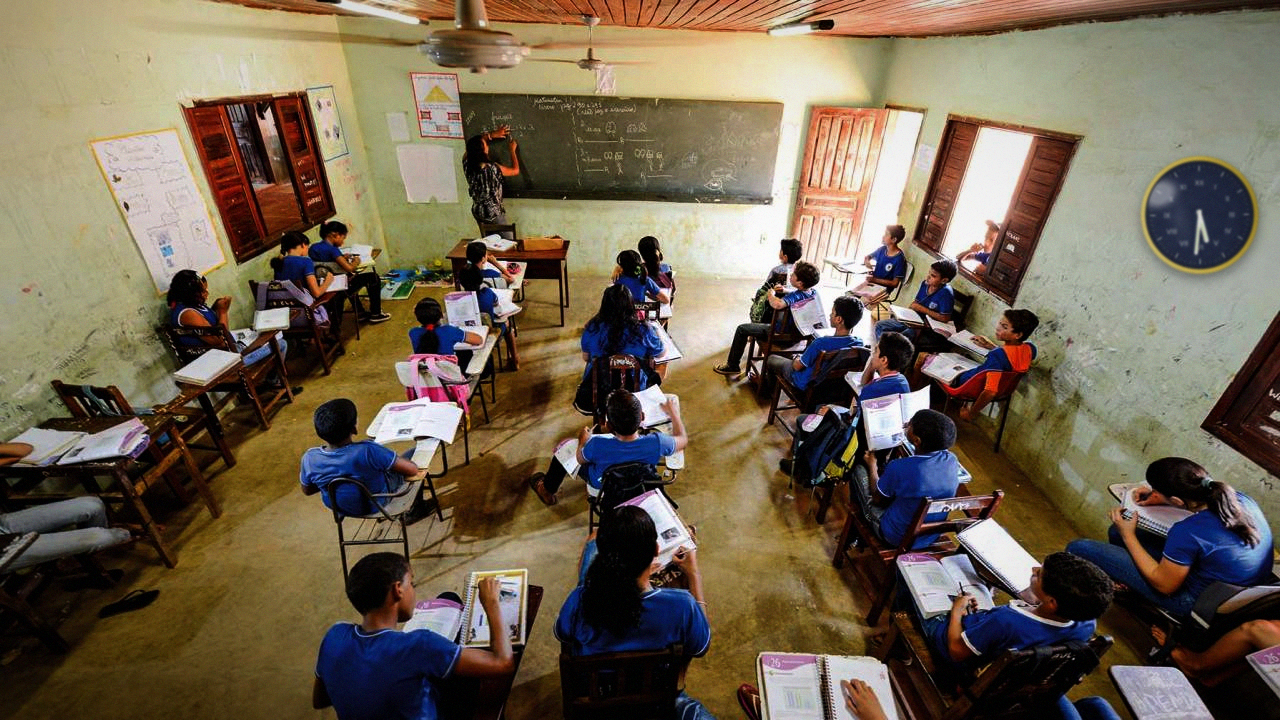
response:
h=5 m=31
